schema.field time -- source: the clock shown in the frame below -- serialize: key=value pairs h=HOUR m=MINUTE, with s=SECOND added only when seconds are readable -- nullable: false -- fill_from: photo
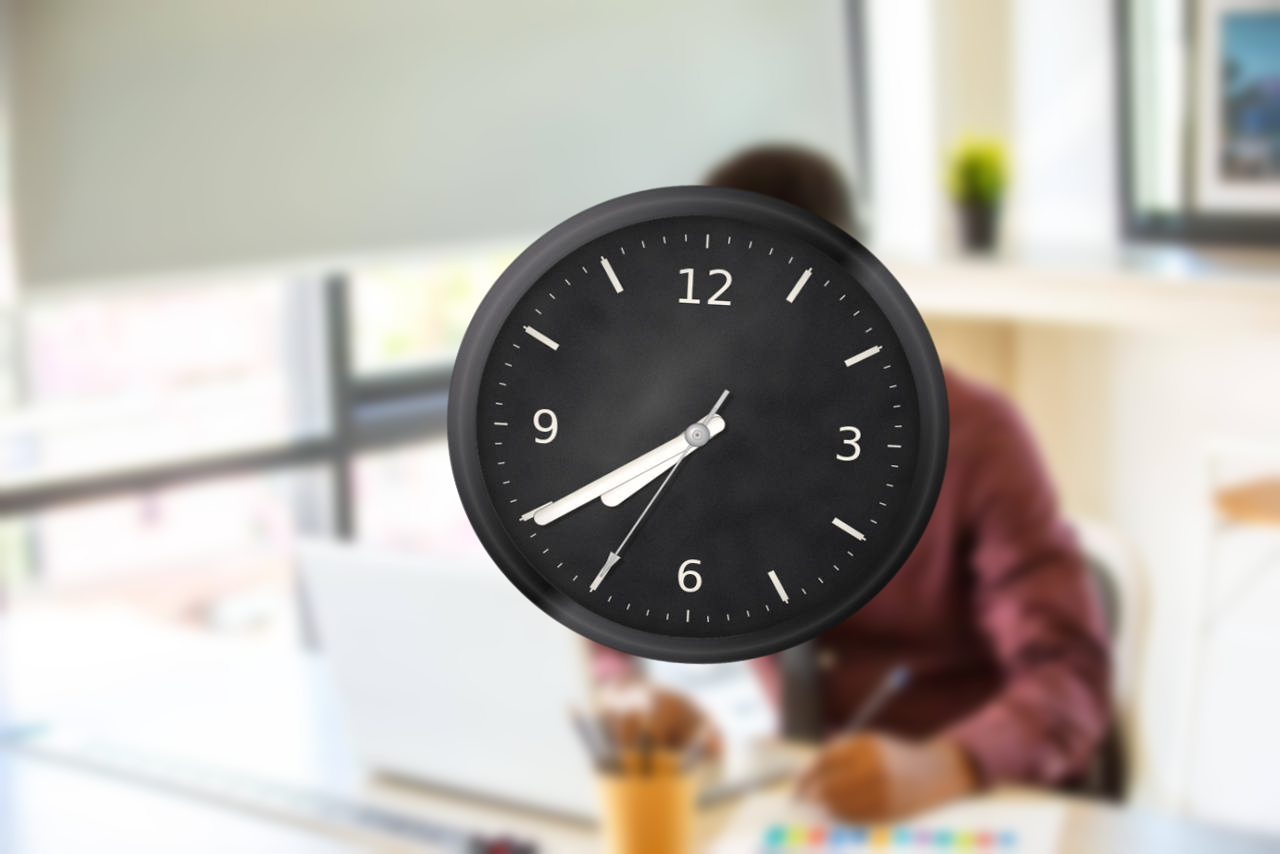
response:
h=7 m=39 s=35
